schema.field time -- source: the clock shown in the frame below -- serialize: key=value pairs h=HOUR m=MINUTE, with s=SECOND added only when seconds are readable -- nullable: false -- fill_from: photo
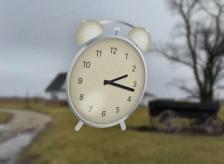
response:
h=2 m=17
